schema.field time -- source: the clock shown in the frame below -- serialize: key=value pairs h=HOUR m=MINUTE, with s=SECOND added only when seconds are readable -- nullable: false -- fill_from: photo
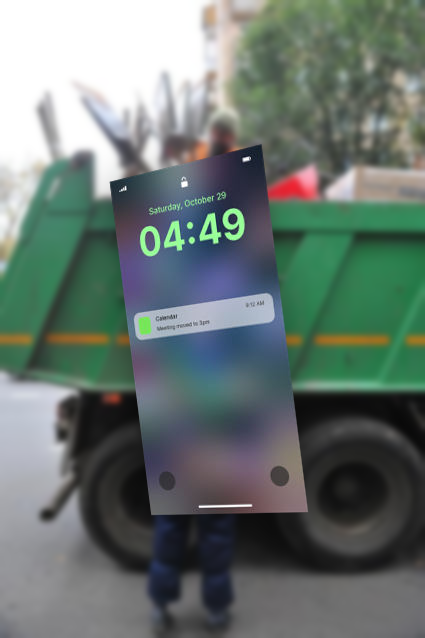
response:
h=4 m=49
